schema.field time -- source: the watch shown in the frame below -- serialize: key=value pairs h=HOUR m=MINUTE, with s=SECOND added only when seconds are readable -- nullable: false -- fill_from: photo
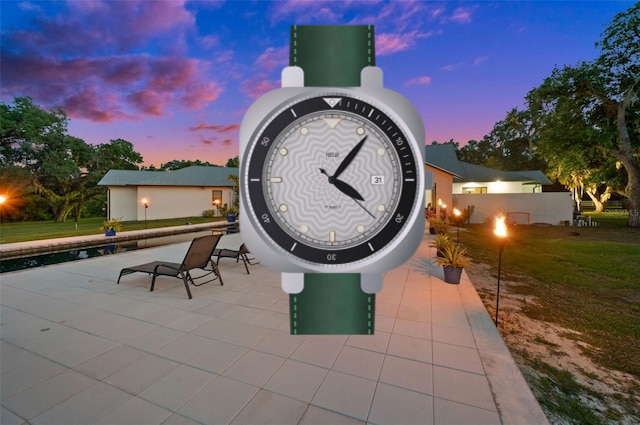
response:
h=4 m=6 s=22
